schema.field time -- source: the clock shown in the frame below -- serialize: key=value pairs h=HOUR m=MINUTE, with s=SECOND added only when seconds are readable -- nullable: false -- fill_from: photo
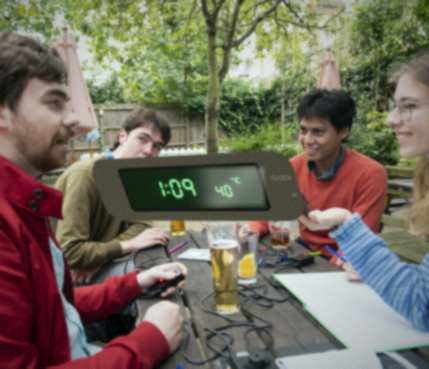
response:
h=1 m=9
